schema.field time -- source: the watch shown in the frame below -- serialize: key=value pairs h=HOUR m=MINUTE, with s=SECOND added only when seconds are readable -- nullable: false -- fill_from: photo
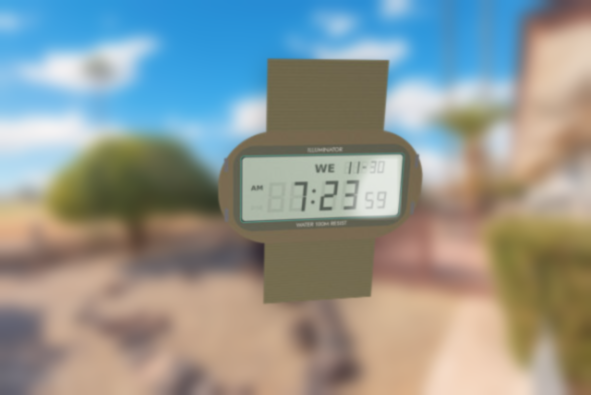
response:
h=7 m=23 s=59
